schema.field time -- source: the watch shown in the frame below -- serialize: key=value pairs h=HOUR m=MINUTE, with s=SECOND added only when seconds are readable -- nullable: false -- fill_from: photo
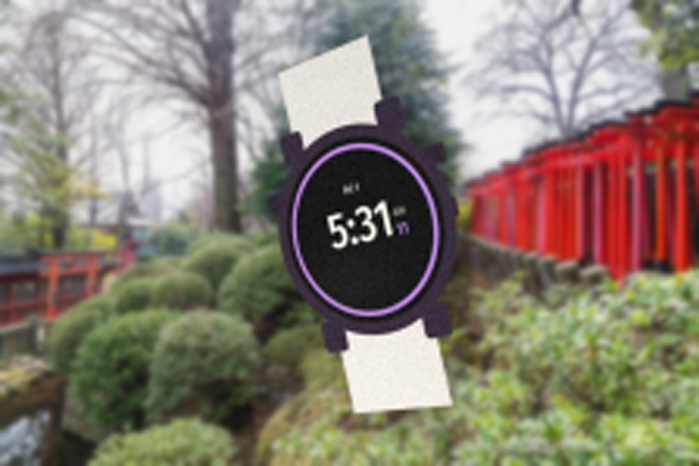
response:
h=5 m=31
